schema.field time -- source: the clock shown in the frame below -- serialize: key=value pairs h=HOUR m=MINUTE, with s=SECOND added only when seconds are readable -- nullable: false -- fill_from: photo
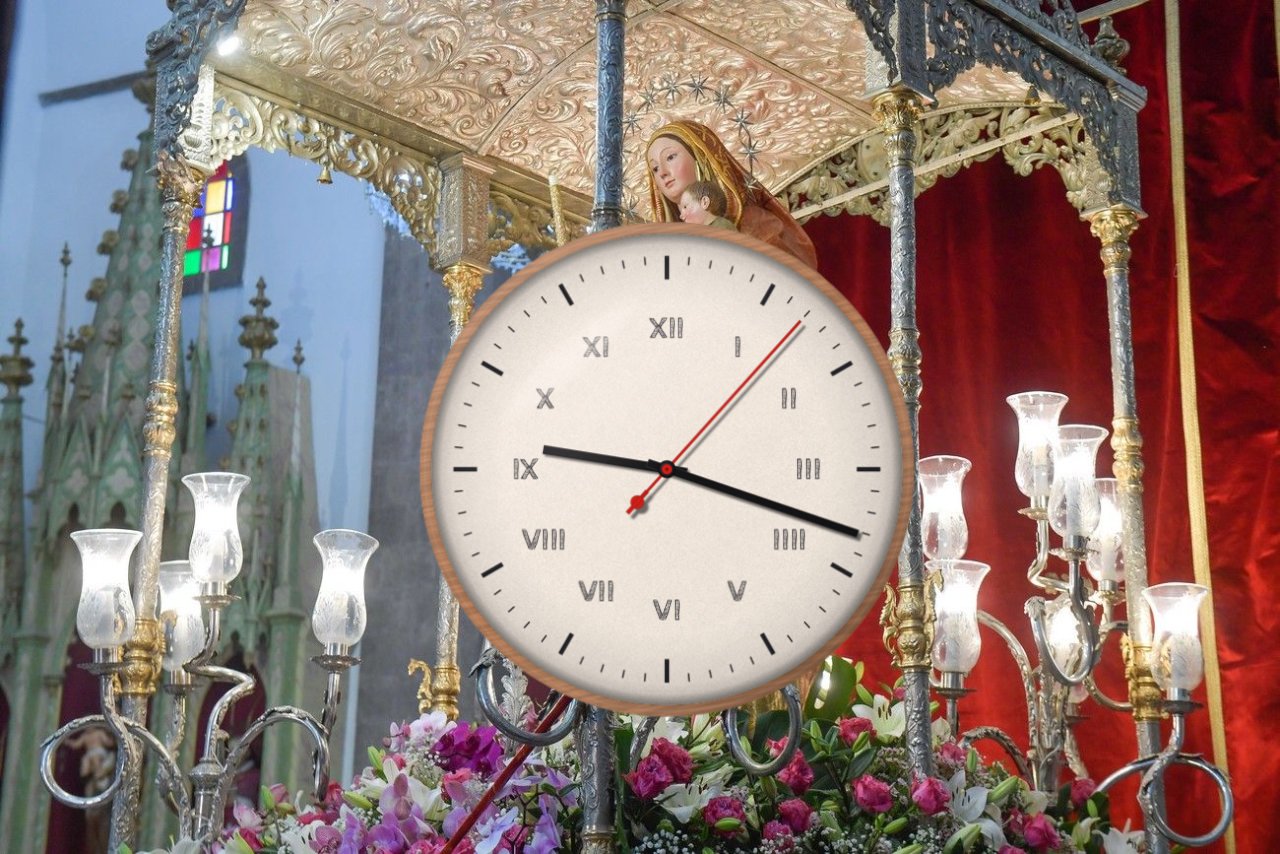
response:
h=9 m=18 s=7
